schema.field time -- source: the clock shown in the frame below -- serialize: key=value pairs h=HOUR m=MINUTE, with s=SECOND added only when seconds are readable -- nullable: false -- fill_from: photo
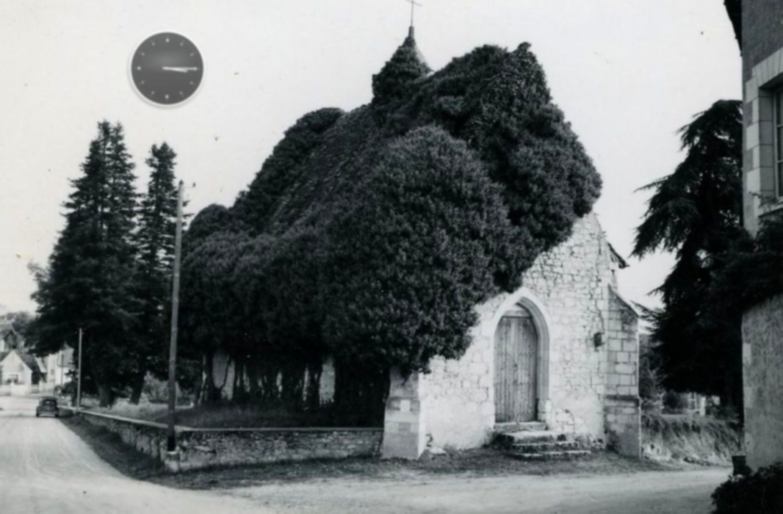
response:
h=3 m=15
